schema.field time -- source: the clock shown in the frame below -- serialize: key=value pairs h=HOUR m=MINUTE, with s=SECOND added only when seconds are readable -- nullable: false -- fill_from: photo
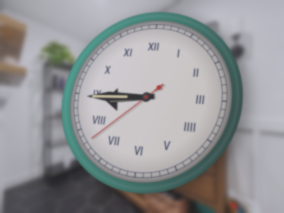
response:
h=8 m=44 s=38
